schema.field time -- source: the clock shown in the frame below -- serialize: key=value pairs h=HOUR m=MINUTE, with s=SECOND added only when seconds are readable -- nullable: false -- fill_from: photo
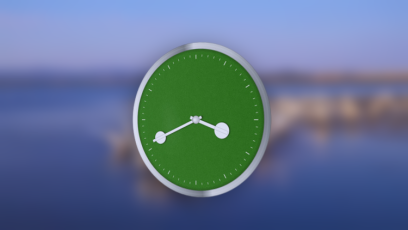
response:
h=3 m=41
